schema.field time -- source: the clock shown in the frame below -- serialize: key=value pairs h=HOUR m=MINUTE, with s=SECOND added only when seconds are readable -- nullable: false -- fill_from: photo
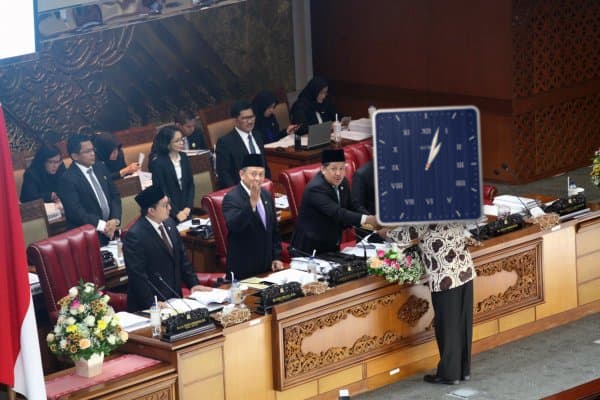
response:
h=1 m=3
